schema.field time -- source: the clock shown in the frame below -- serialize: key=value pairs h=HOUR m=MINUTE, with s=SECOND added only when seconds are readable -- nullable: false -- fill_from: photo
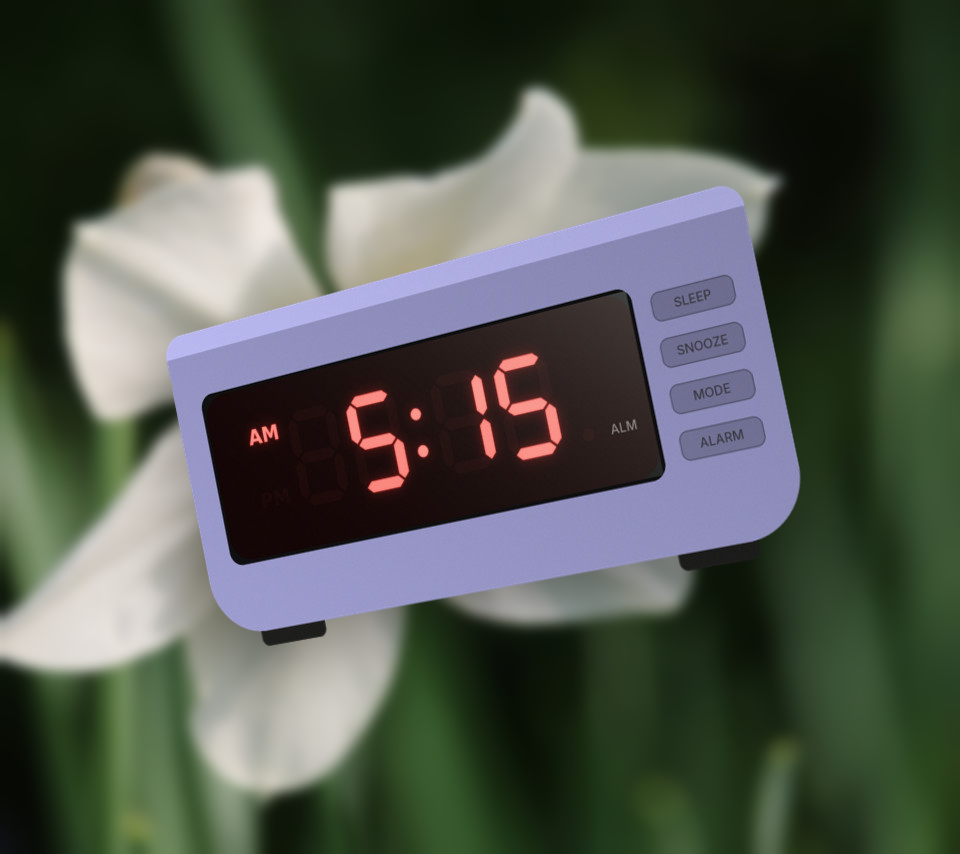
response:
h=5 m=15
